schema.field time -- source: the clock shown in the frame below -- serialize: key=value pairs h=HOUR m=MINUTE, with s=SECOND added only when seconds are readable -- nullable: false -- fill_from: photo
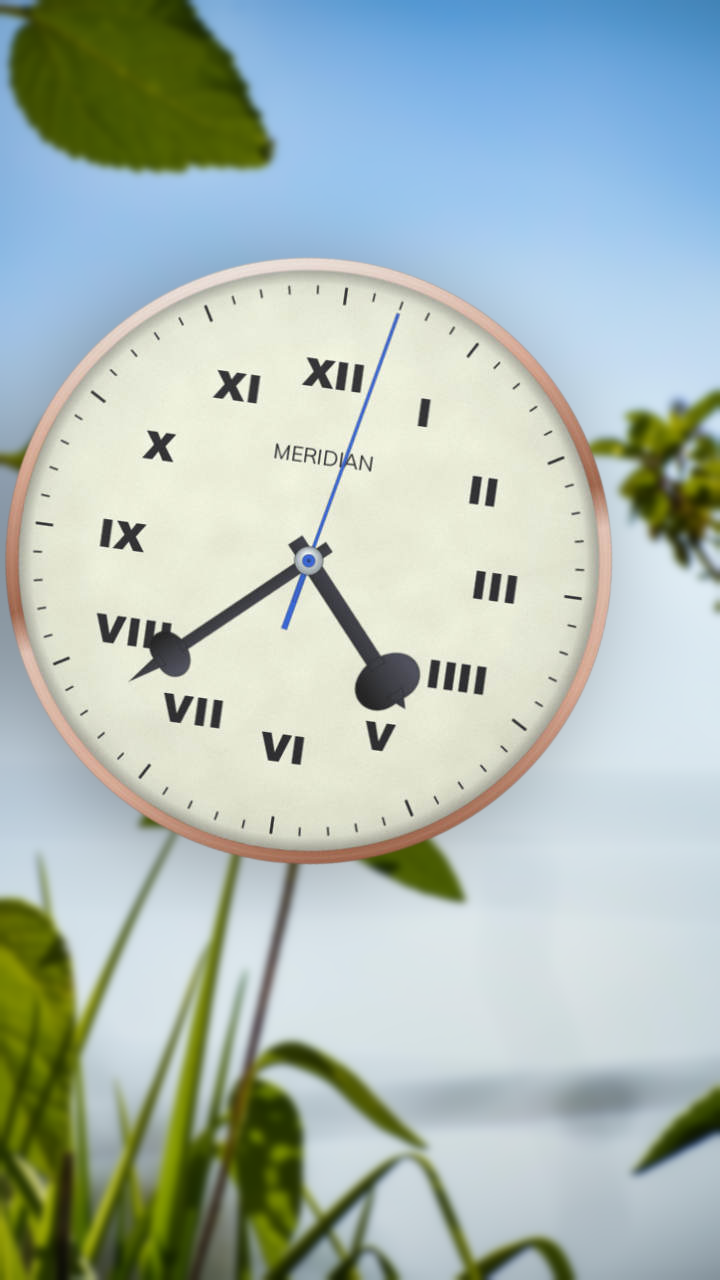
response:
h=4 m=38 s=2
